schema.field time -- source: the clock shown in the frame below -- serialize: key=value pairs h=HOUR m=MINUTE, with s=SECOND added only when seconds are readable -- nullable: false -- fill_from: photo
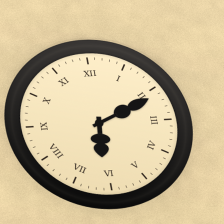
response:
h=6 m=11
